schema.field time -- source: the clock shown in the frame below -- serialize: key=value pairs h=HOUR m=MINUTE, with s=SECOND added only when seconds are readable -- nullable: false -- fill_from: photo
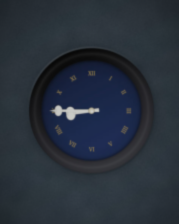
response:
h=8 m=45
